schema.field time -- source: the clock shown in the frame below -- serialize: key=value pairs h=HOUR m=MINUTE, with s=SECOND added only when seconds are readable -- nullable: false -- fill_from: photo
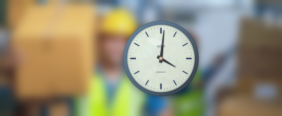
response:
h=4 m=1
